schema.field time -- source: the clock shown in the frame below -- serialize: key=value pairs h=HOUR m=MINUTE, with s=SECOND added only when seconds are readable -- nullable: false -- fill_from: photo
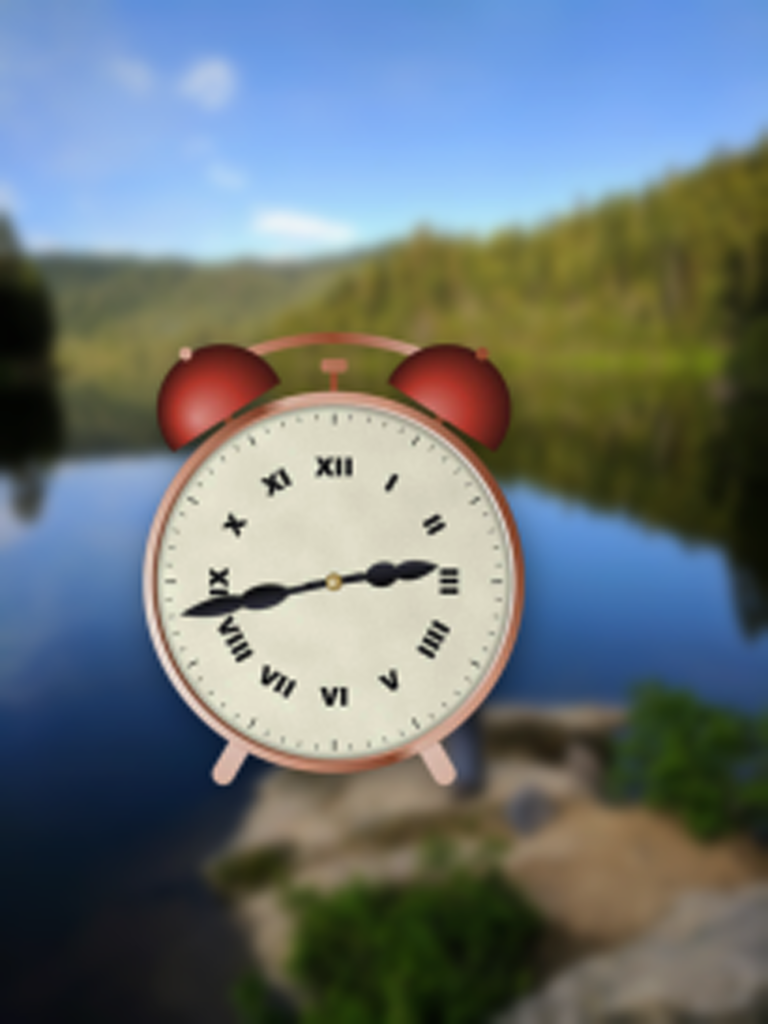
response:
h=2 m=43
